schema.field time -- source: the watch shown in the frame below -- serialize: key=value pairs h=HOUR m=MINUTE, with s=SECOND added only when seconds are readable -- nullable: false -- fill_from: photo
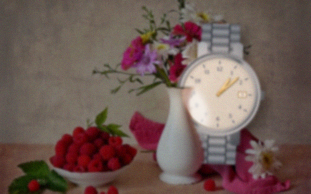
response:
h=1 m=8
